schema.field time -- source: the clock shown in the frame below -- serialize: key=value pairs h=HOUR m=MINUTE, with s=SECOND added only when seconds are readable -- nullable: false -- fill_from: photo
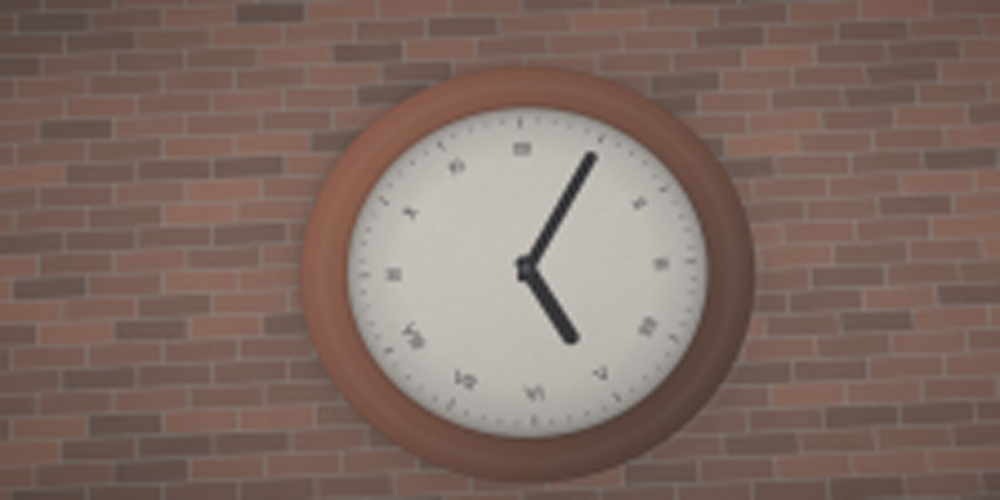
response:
h=5 m=5
